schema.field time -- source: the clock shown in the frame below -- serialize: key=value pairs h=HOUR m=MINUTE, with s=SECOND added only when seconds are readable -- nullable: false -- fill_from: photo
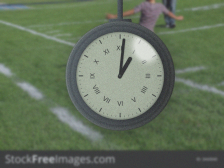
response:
h=1 m=1
